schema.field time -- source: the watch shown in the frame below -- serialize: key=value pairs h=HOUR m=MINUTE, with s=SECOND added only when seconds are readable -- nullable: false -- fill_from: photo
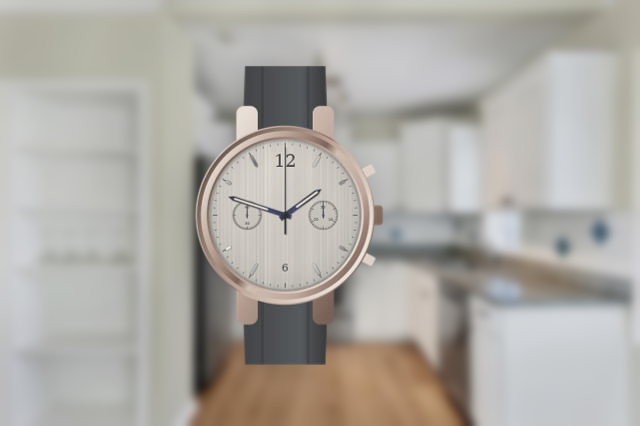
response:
h=1 m=48
